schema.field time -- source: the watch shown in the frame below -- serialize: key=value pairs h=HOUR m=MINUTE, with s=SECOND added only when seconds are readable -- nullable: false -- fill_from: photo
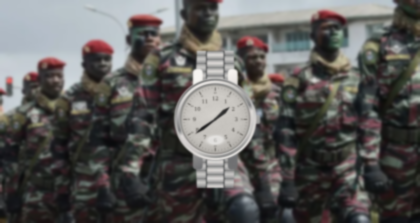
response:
h=1 m=39
